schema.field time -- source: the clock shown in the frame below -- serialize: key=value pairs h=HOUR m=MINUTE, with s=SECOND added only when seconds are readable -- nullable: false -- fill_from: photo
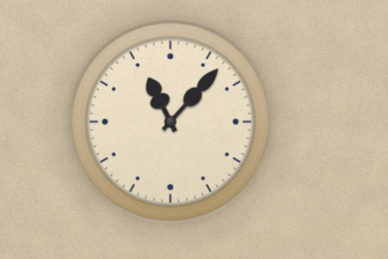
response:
h=11 m=7
